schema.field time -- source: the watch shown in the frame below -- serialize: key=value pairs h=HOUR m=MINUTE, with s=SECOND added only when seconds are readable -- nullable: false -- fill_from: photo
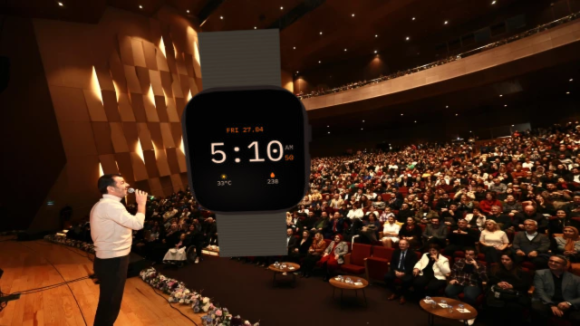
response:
h=5 m=10
